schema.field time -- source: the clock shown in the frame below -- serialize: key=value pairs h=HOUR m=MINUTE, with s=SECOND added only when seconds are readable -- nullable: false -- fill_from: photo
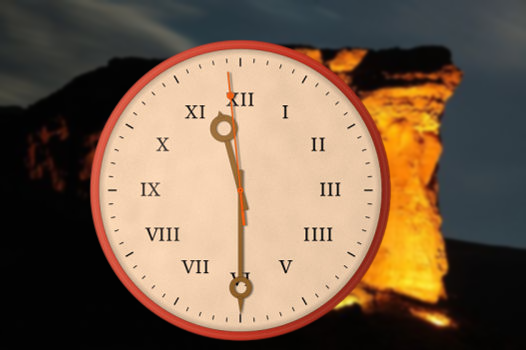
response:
h=11 m=29 s=59
